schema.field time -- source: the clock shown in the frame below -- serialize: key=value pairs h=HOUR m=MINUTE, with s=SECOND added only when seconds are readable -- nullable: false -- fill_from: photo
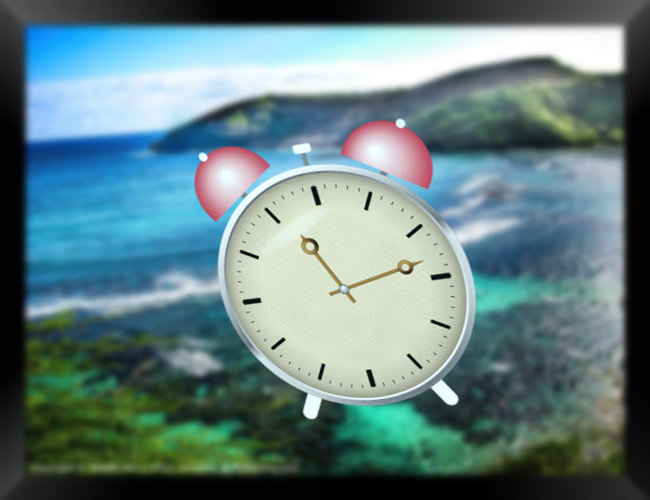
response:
h=11 m=13
